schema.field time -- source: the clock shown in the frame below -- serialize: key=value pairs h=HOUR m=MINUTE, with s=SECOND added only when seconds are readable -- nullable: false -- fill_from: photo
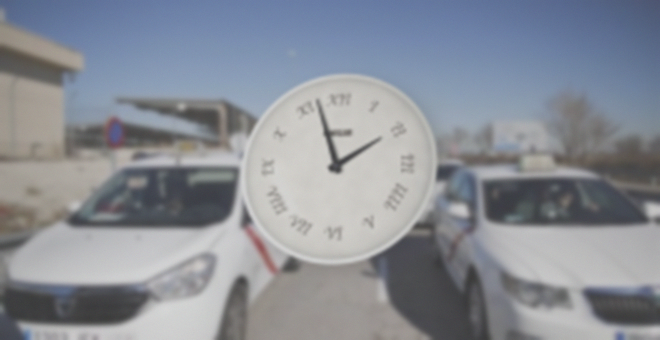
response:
h=1 m=57
